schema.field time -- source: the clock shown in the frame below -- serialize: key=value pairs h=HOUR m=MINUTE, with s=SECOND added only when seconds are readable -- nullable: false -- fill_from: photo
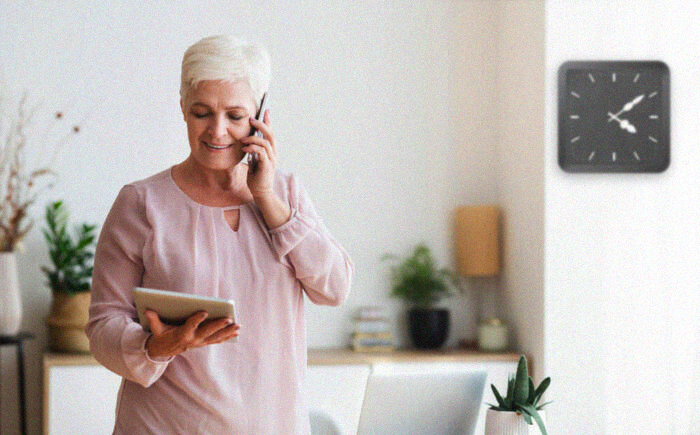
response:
h=4 m=9
